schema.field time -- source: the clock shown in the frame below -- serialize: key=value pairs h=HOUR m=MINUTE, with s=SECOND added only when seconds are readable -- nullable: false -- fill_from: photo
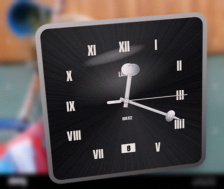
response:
h=12 m=19 s=15
